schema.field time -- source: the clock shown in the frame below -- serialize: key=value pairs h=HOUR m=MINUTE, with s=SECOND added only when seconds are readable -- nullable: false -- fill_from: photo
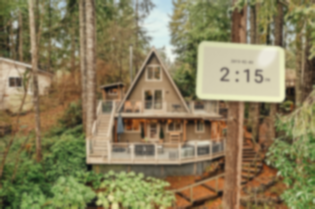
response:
h=2 m=15
